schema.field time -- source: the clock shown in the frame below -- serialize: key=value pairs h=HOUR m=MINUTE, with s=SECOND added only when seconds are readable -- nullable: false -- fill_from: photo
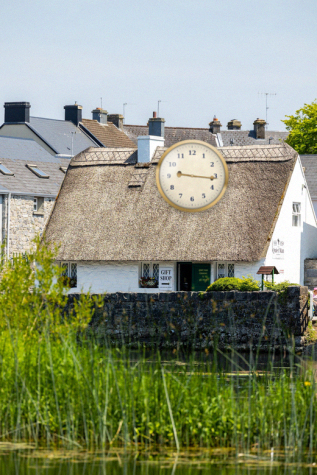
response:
h=9 m=16
